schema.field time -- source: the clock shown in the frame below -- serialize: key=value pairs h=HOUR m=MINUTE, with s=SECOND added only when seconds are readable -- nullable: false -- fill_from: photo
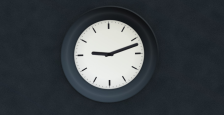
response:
h=9 m=12
